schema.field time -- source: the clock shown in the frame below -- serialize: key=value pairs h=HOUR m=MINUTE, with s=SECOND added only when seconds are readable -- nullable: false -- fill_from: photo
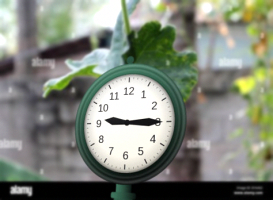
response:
h=9 m=15
